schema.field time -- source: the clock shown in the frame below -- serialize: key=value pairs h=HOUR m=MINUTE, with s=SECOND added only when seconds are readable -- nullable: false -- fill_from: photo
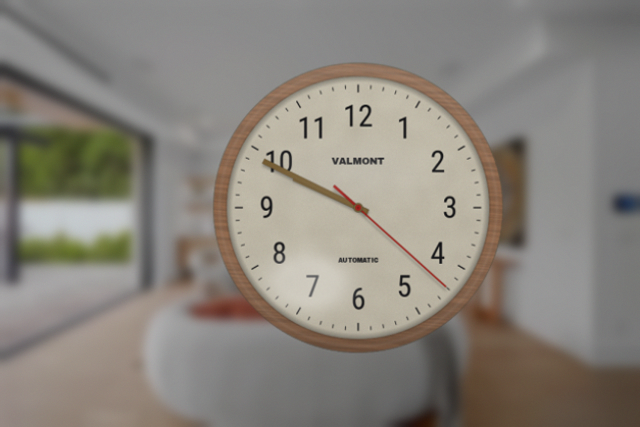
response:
h=9 m=49 s=22
